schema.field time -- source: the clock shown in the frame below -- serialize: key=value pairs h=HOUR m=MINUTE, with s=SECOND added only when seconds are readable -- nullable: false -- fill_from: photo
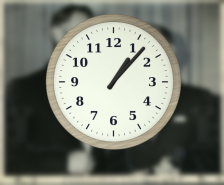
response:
h=1 m=7
